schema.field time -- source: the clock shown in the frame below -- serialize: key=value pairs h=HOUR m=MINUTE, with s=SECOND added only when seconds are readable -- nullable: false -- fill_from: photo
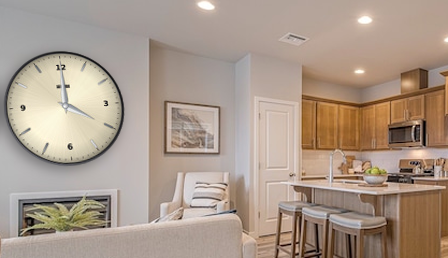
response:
h=4 m=0
